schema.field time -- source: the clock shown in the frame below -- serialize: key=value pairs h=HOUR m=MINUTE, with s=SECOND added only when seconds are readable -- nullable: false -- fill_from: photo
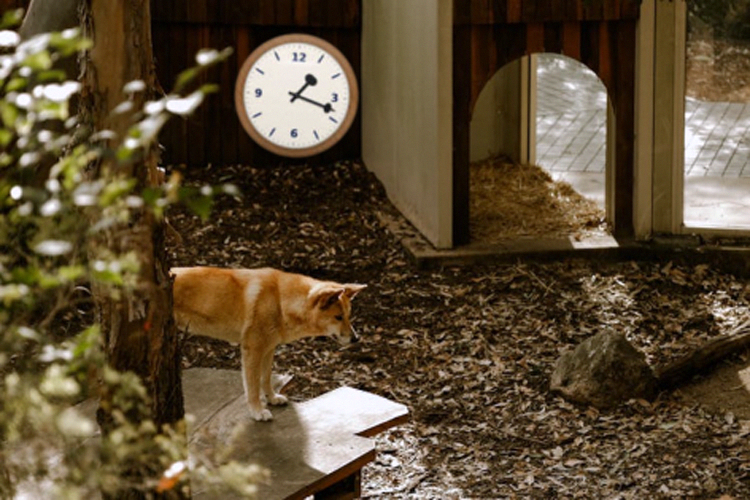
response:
h=1 m=18
